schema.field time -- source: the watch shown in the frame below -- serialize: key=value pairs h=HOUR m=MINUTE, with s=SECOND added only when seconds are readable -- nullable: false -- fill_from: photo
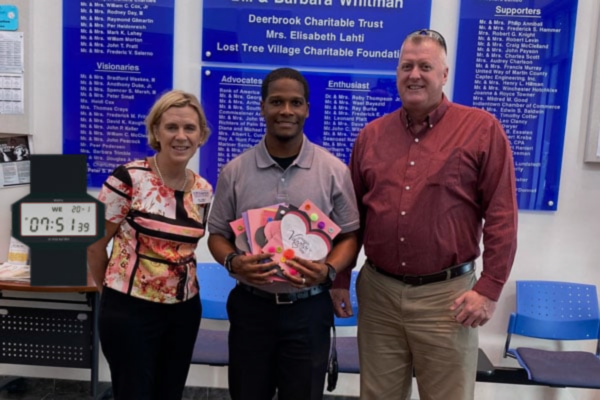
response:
h=7 m=51
